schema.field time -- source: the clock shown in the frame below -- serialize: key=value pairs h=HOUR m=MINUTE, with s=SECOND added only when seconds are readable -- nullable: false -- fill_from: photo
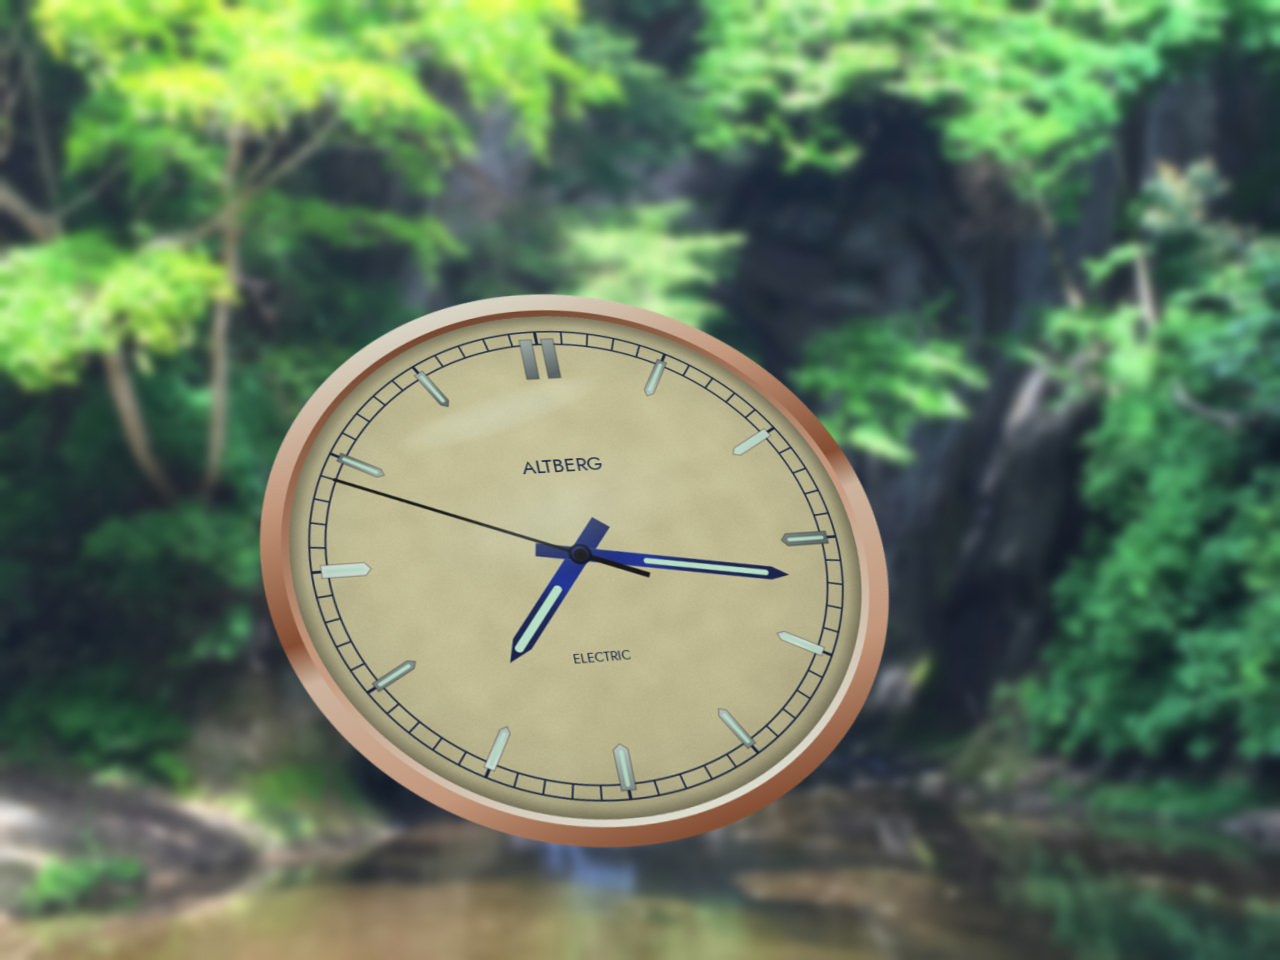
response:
h=7 m=16 s=49
